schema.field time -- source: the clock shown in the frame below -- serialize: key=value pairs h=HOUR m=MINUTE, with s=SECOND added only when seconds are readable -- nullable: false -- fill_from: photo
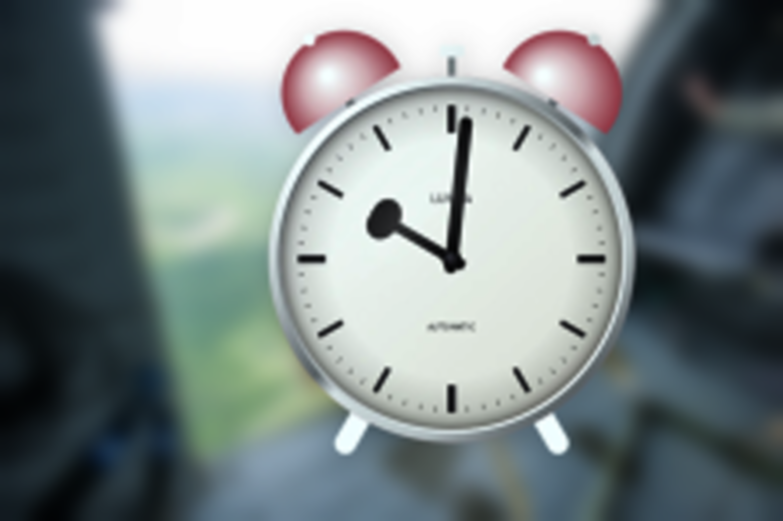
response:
h=10 m=1
